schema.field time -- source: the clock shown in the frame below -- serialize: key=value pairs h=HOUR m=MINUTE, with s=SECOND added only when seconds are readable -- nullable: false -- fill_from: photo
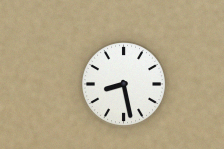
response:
h=8 m=28
